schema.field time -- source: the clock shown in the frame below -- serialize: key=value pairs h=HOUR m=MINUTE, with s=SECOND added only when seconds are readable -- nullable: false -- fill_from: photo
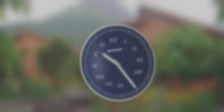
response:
h=10 m=25
